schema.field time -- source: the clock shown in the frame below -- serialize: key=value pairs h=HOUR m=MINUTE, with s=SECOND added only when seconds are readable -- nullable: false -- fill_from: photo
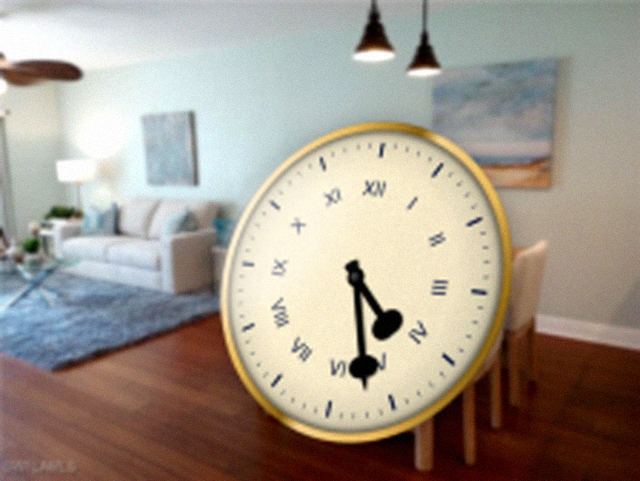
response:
h=4 m=27
